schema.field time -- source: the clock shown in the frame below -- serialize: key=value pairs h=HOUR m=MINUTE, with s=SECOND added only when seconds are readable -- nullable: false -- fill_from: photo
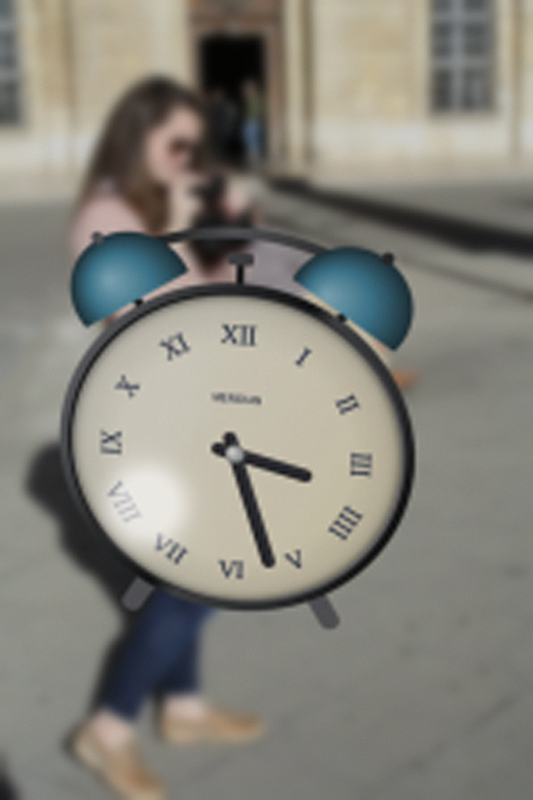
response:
h=3 m=27
